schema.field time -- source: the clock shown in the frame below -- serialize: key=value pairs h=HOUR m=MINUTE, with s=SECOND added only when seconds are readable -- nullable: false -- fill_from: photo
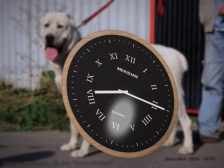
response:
h=8 m=15
